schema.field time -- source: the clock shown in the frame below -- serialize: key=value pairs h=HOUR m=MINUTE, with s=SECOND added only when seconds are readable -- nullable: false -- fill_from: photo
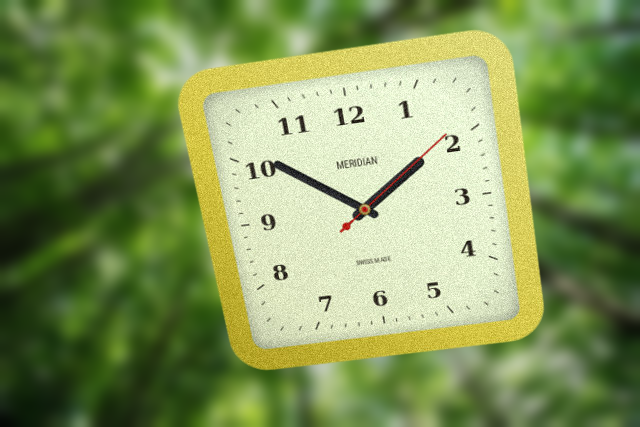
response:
h=1 m=51 s=9
